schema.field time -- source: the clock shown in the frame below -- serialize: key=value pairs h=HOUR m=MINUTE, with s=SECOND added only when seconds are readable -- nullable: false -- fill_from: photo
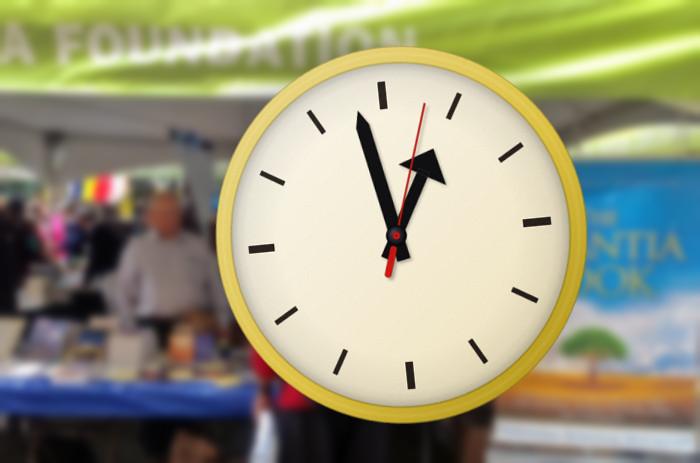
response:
h=12 m=58 s=3
